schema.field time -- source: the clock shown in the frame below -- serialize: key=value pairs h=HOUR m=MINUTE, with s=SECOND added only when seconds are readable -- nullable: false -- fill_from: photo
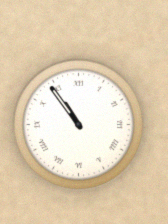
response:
h=10 m=54
